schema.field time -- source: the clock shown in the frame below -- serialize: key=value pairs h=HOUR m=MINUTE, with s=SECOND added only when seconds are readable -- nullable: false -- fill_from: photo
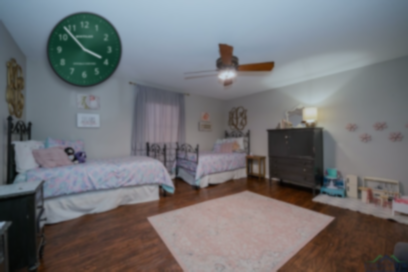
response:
h=3 m=53
